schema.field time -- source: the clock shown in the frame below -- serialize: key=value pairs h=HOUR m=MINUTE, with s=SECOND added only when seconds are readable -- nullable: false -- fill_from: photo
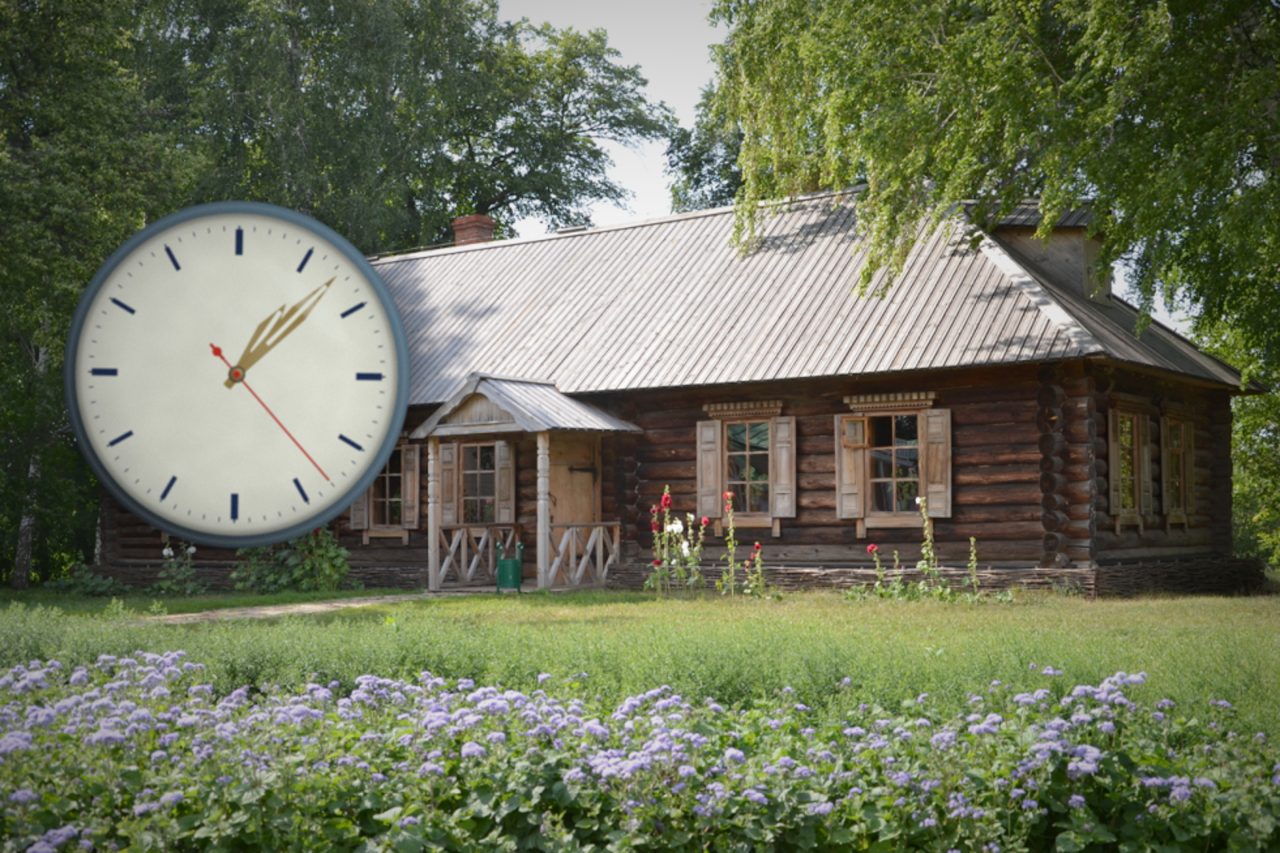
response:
h=1 m=7 s=23
